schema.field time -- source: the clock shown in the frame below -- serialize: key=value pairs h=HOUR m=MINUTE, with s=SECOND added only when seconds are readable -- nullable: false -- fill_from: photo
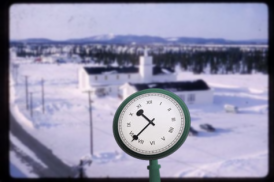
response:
h=10 m=38
